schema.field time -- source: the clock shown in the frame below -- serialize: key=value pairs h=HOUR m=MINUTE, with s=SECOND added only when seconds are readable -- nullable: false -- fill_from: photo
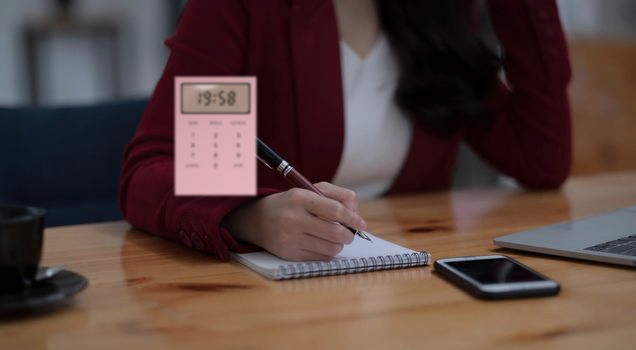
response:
h=19 m=58
